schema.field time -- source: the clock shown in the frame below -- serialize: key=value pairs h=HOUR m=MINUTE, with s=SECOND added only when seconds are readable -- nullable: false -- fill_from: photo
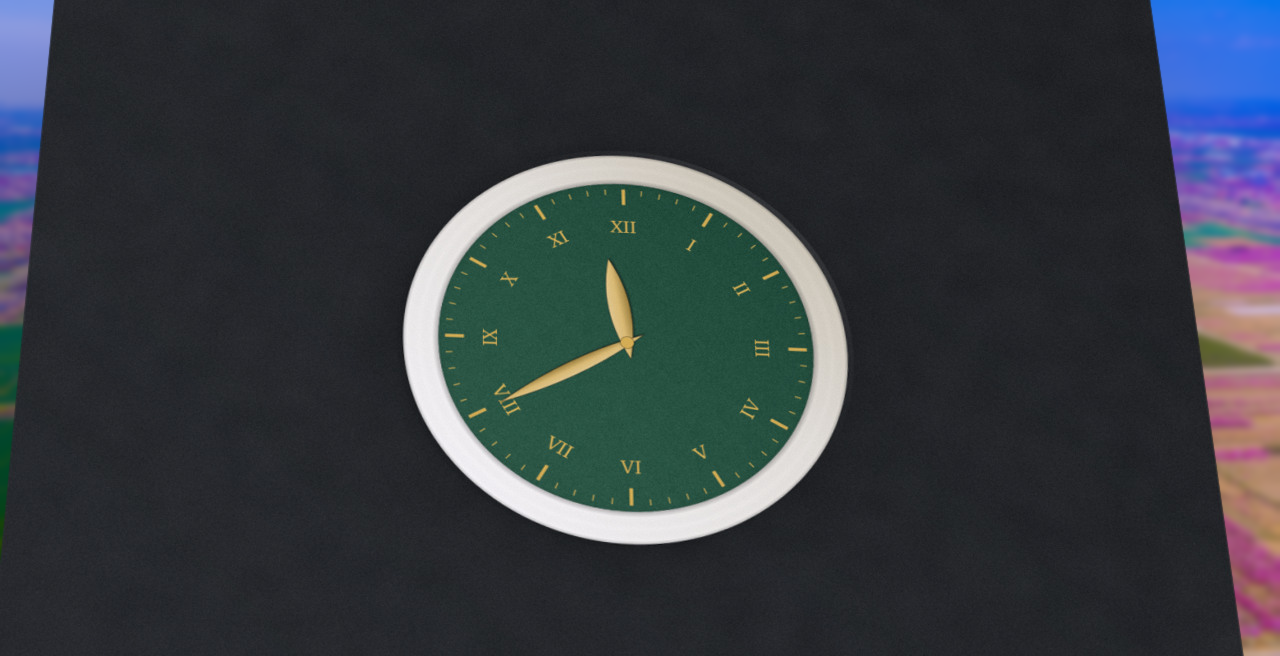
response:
h=11 m=40
